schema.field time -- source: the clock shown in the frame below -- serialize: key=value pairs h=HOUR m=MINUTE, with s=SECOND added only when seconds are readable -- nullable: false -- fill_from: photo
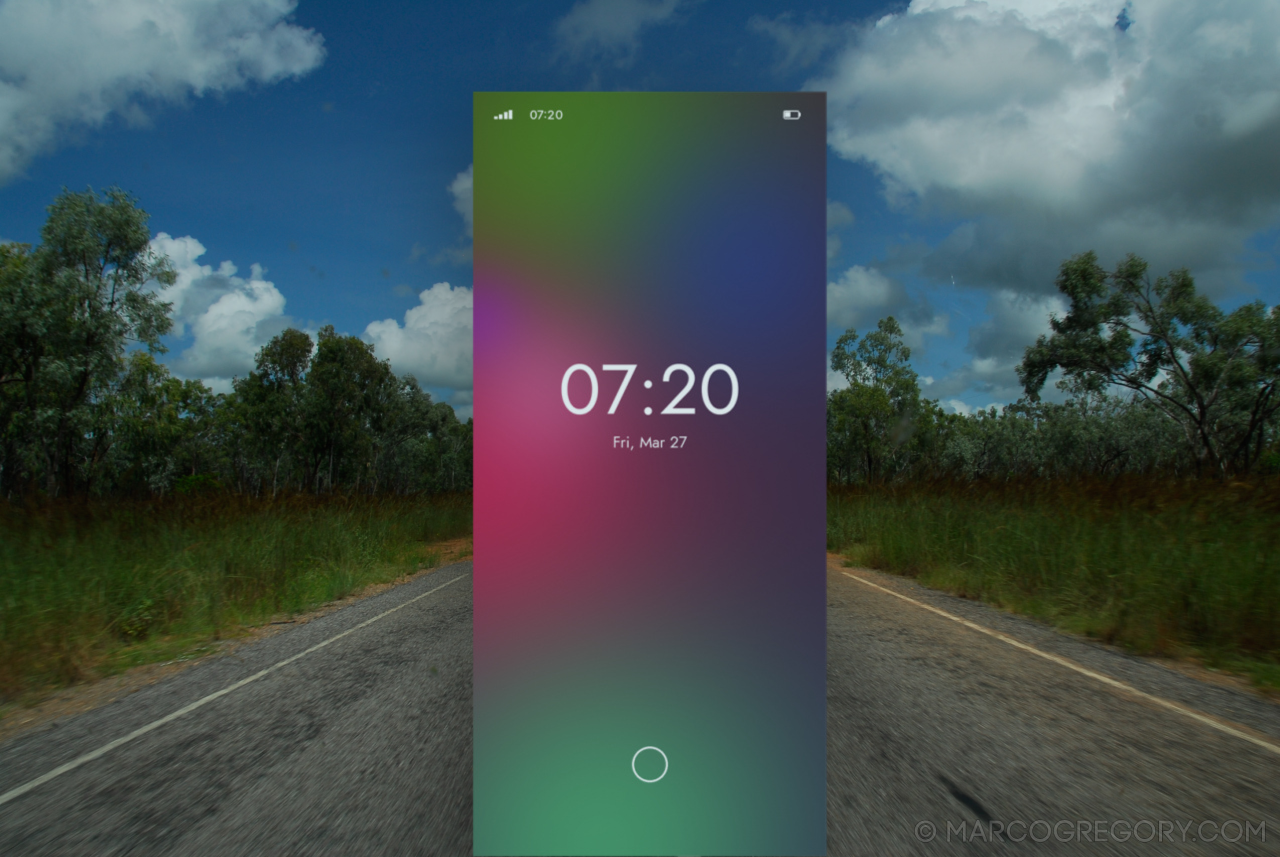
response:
h=7 m=20
